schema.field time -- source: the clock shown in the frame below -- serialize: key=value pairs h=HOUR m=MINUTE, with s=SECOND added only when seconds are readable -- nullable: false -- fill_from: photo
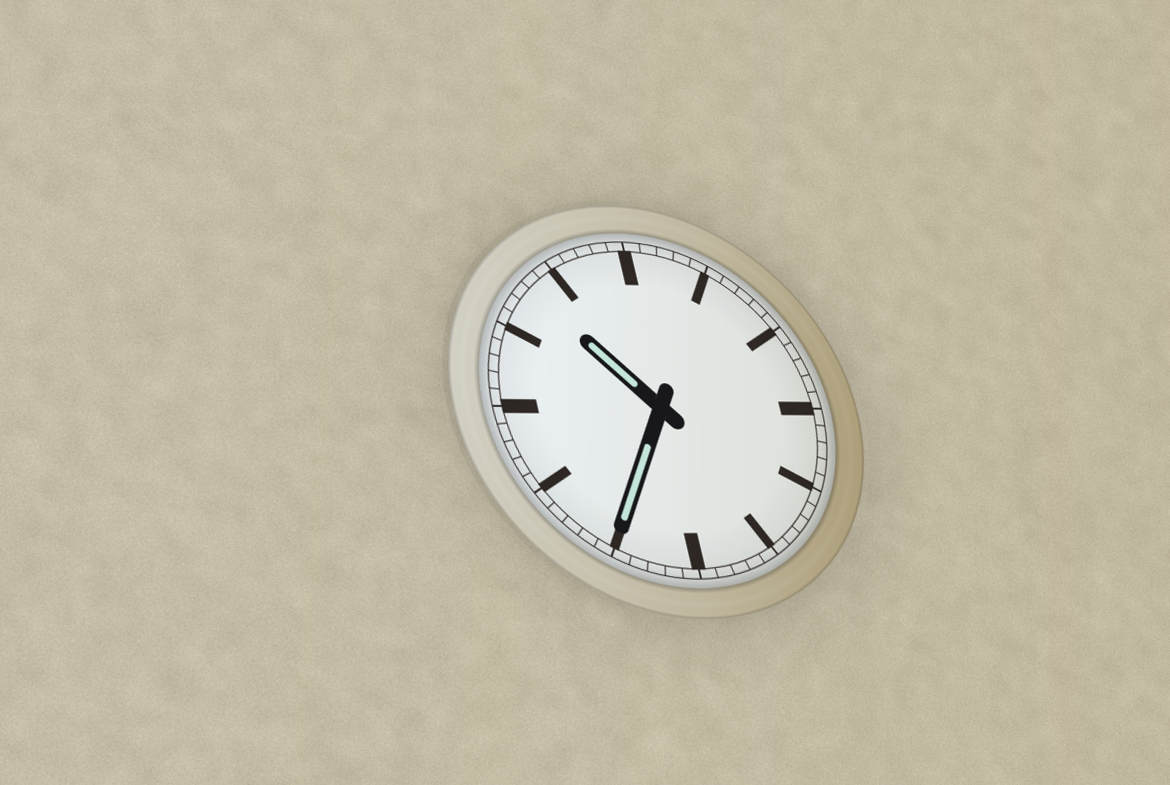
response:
h=10 m=35
